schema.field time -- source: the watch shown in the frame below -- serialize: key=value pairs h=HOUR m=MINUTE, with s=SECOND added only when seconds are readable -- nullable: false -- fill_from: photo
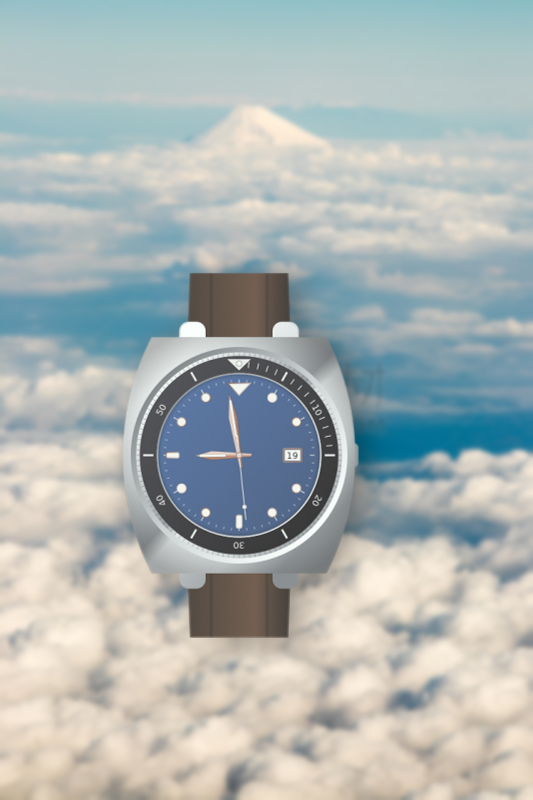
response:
h=8 m=58 s=29
